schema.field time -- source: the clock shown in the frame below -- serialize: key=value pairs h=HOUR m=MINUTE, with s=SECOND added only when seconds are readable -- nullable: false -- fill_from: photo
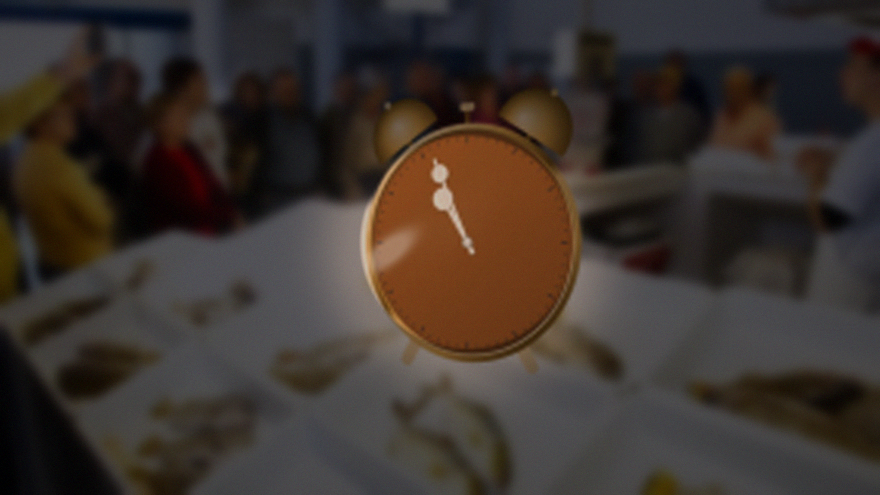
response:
h=10 m=56
